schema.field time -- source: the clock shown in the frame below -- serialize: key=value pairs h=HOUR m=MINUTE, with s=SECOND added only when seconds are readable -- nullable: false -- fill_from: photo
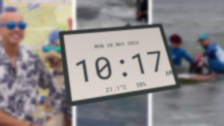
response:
h=10 m=17
